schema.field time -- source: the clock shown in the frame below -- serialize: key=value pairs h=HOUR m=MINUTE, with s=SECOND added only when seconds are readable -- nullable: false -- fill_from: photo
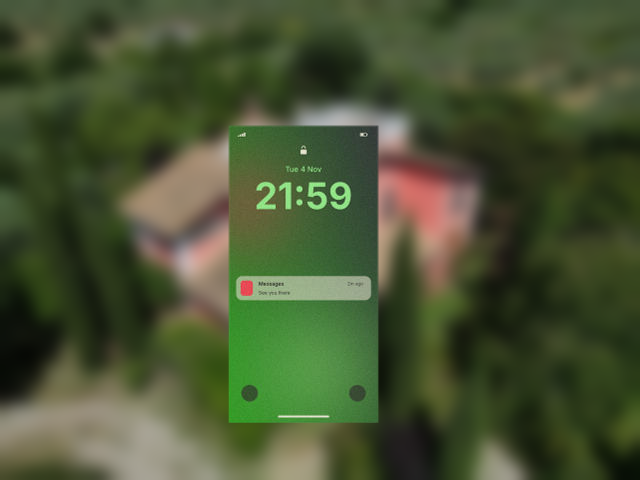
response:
h=21 m=59
